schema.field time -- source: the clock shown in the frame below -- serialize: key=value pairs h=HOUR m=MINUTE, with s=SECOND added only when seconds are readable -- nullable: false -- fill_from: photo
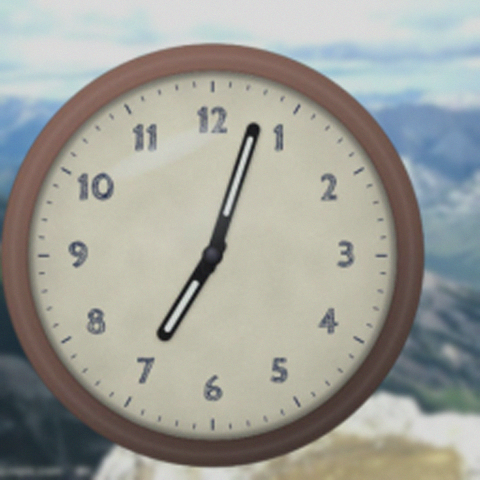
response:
h=7 m=3
